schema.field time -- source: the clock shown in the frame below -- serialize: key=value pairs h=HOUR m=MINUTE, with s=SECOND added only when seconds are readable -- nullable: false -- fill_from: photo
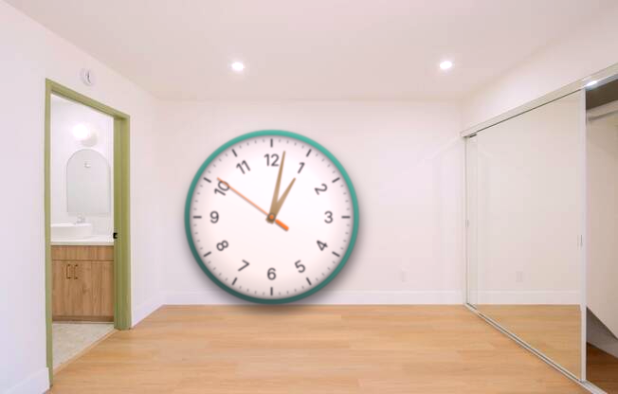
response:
h=1 m=1 s=51
